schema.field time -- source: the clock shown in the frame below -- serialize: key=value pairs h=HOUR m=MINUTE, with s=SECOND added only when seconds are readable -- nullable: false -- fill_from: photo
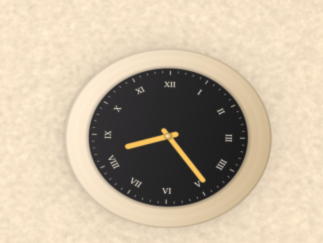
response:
h=8 m=24
